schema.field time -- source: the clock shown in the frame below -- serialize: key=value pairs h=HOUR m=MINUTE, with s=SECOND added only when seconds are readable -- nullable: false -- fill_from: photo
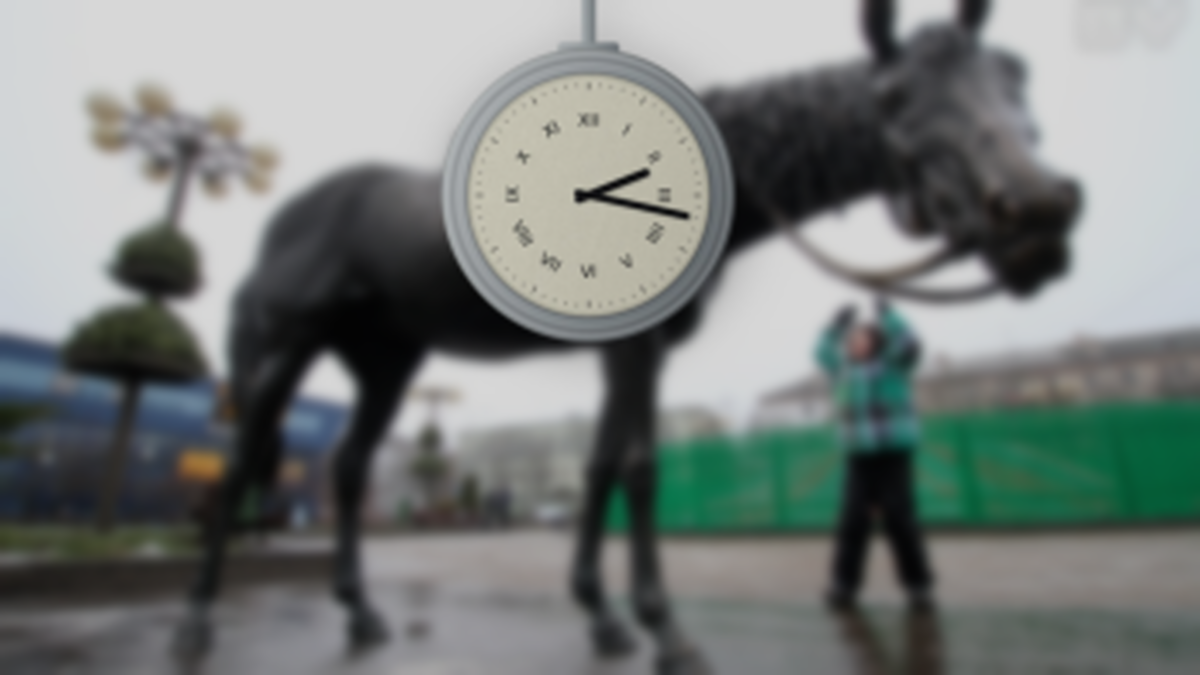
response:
h=2 m=17
